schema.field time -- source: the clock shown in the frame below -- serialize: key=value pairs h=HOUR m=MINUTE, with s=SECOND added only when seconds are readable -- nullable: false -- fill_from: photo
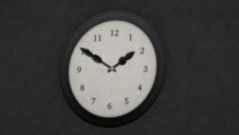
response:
h=1 m=50
